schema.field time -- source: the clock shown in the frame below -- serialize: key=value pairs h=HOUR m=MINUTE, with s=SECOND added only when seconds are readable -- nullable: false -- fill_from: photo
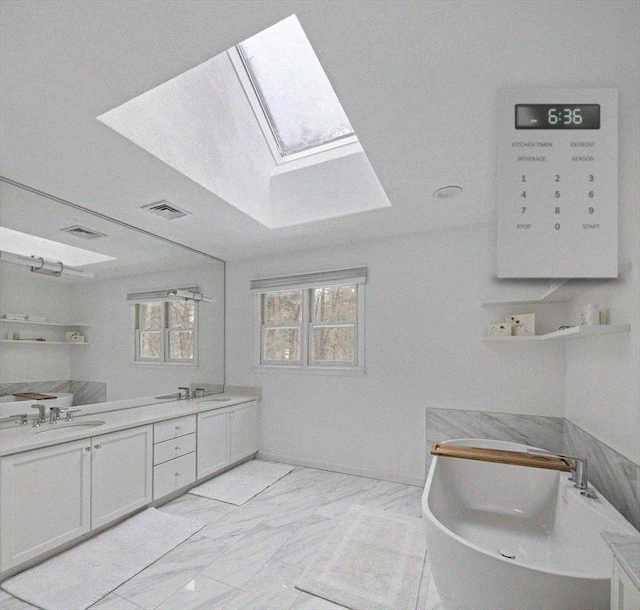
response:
h=6 m=36
